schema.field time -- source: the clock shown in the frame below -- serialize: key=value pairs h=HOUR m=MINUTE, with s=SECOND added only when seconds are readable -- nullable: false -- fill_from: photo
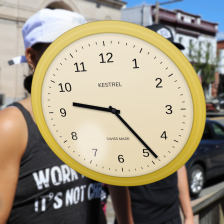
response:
h=9 m=24
